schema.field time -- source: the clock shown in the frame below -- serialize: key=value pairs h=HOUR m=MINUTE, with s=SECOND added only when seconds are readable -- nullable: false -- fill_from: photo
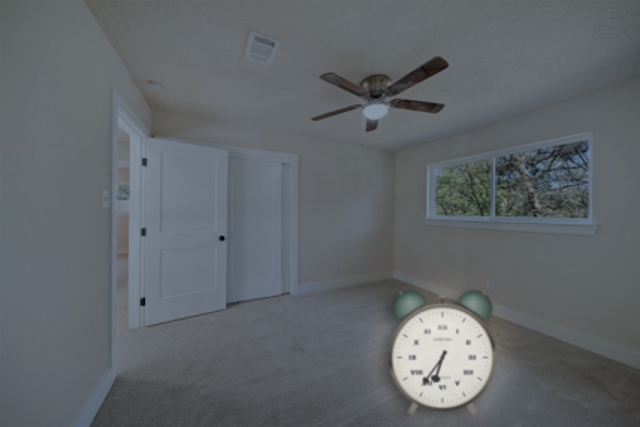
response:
h=6 m=36
